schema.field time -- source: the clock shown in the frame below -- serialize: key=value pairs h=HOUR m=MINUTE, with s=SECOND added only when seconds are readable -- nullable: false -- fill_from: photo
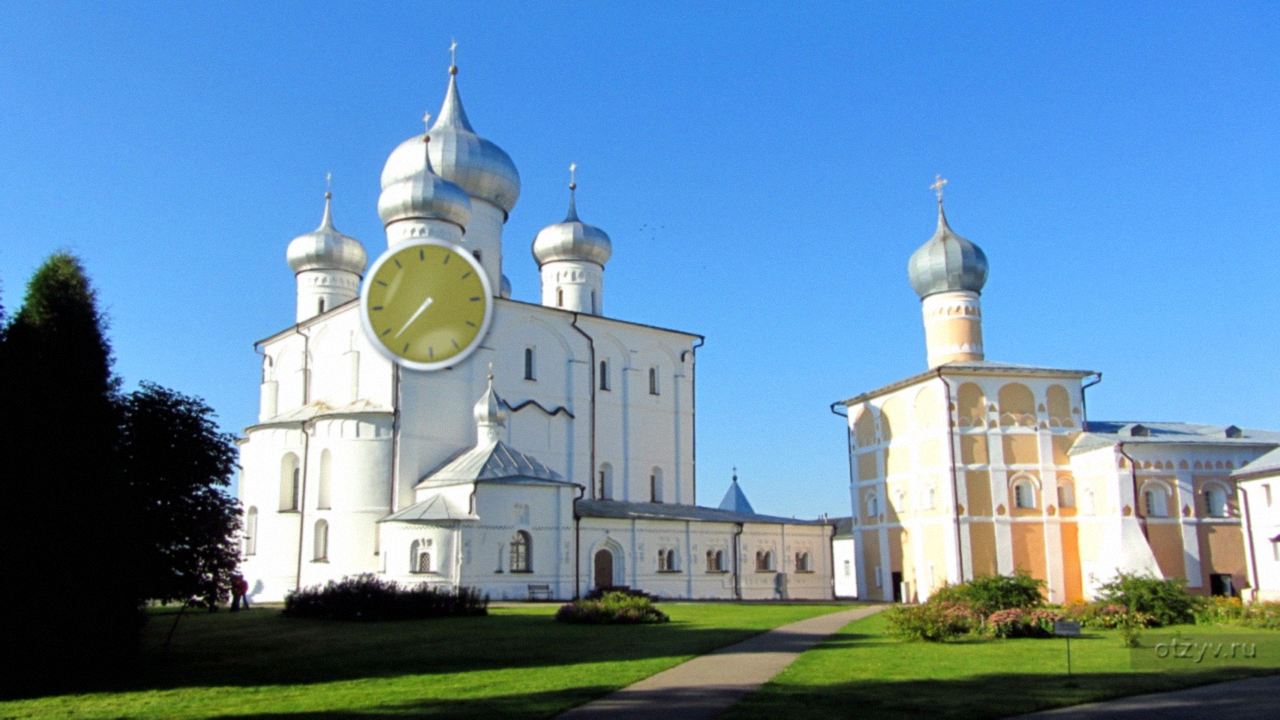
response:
h=7 m=38
